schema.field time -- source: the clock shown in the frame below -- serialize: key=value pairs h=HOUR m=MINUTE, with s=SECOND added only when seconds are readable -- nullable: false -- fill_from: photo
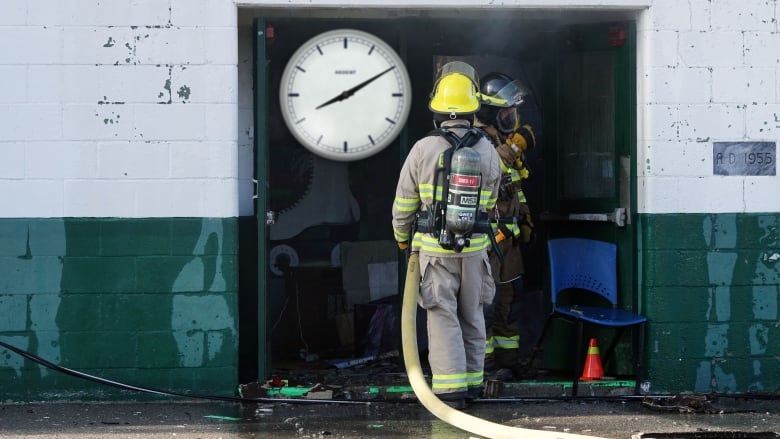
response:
h=8 m=10
